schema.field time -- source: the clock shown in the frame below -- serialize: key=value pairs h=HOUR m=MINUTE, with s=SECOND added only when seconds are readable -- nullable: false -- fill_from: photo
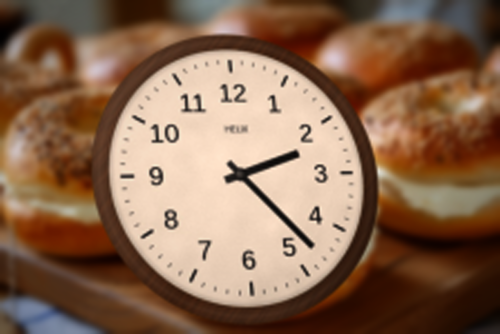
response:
h=2 m=23
